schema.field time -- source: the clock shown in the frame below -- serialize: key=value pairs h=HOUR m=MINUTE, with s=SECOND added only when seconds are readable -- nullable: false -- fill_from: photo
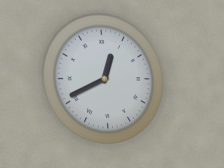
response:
h=12 m=41
